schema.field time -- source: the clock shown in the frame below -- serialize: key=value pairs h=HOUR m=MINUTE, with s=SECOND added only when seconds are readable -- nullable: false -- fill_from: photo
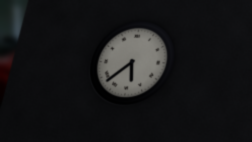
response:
h=5 m=38
